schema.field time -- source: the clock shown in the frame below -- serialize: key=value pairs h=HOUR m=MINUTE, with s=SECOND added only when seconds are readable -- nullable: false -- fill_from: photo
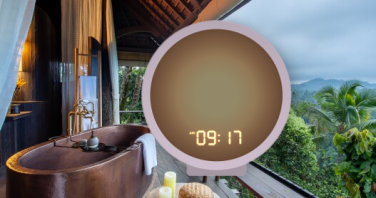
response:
h=9 m=17
